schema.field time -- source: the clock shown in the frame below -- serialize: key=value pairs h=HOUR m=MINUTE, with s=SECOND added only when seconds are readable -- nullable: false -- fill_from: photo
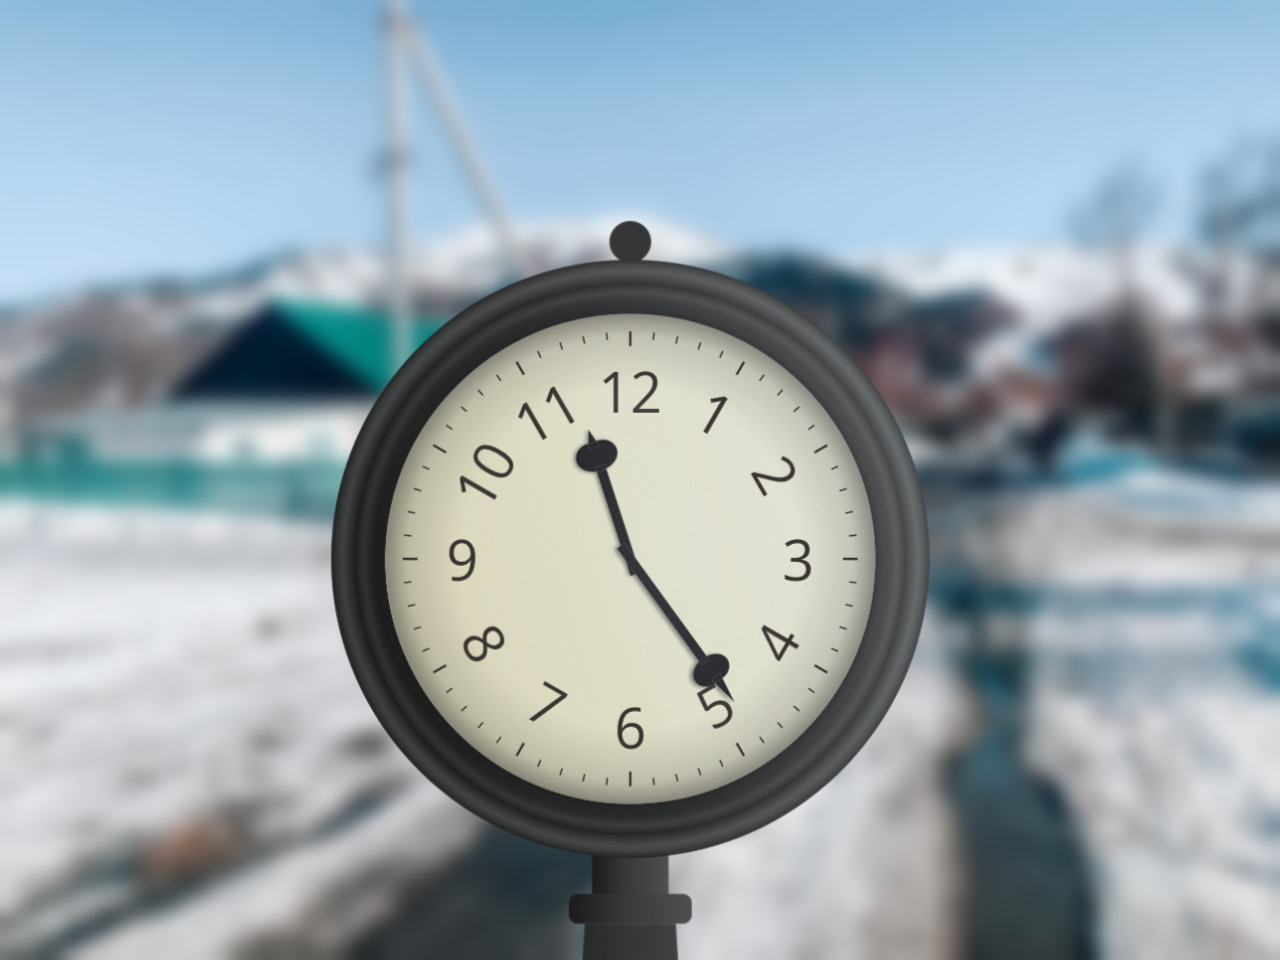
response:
h=11 m=24
